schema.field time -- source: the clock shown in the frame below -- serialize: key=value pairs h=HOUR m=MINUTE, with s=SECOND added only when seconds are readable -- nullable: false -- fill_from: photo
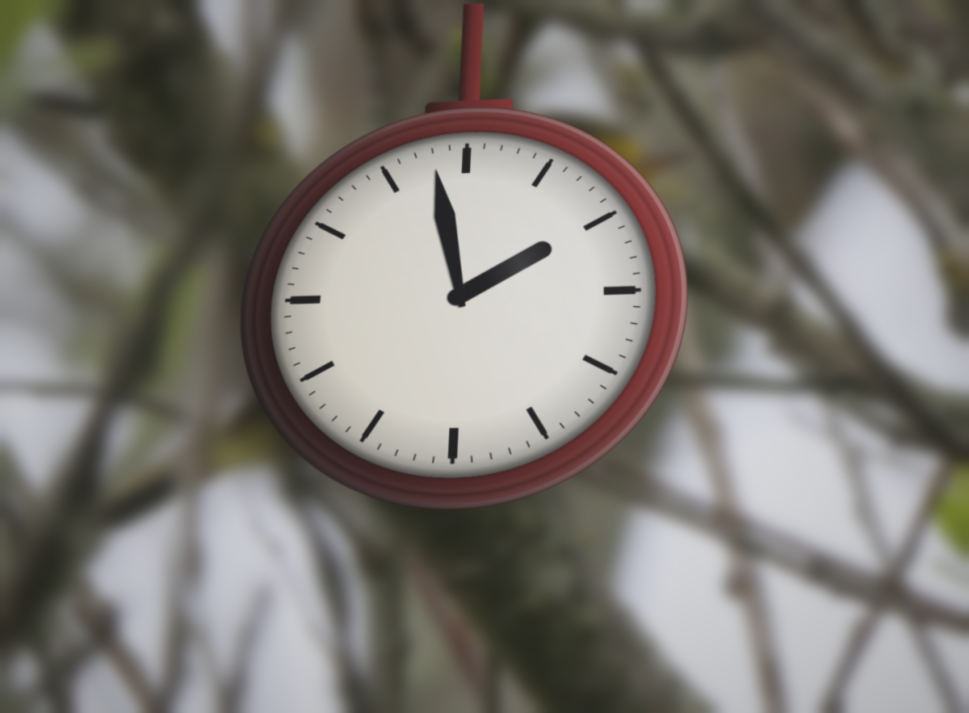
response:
h=1 m=58
